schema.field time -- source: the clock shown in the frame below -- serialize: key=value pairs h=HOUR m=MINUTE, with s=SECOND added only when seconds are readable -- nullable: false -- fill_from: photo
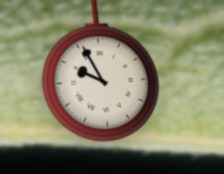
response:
h=9 m=56
